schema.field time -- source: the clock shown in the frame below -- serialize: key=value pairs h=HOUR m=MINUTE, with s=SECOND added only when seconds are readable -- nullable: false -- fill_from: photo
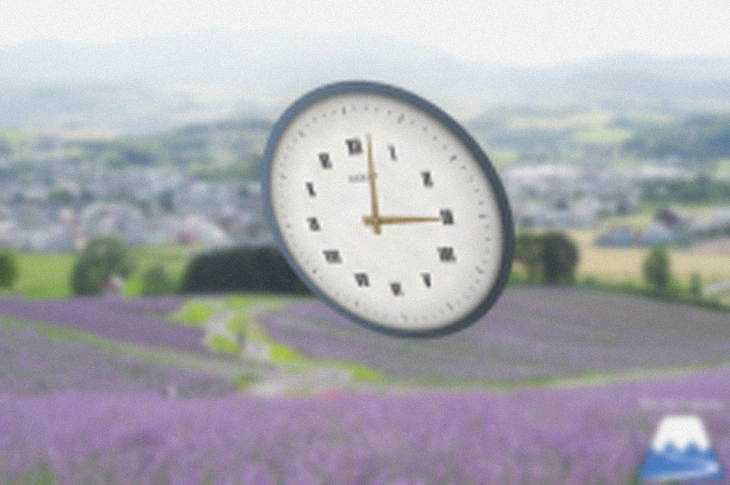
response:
h=3 m=2
